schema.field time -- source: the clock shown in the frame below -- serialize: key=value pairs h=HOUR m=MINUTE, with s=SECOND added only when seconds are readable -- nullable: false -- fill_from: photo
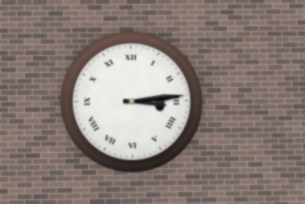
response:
h=3 m=14
